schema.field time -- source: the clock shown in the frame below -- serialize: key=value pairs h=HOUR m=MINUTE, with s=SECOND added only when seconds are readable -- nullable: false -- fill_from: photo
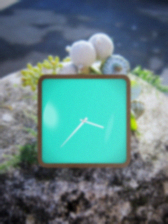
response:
h=3 m=37
